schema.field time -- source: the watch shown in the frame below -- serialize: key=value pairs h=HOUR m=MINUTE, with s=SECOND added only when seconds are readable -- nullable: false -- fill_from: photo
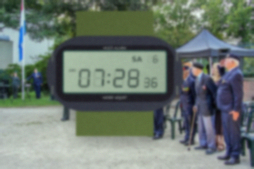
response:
h=7 m=28
